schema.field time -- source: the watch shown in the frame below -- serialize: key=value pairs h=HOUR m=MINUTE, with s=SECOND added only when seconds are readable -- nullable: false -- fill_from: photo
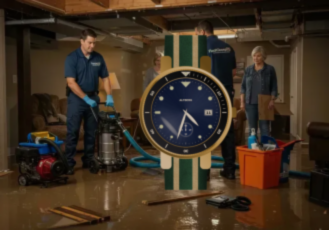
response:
h=4 m=33
